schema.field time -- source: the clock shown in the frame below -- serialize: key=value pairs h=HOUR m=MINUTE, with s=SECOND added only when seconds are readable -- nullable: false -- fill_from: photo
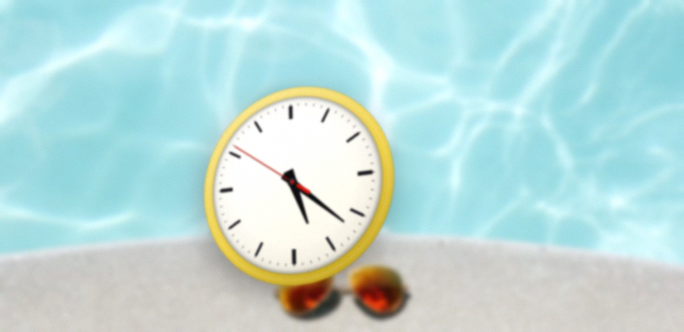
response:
h=5 m=21 s=51
